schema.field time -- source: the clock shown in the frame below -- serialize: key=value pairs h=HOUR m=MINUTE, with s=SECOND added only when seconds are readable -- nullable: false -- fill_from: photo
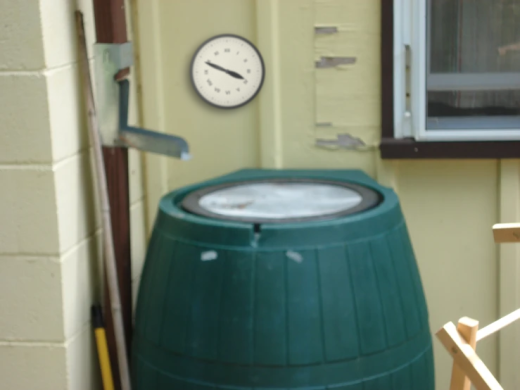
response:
h=3 m=49
